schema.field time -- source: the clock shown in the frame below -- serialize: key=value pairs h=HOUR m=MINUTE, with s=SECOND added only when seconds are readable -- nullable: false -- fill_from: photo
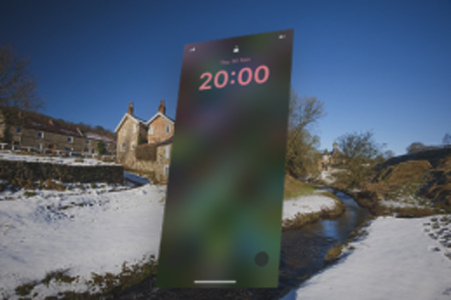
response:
h=20 m=0
